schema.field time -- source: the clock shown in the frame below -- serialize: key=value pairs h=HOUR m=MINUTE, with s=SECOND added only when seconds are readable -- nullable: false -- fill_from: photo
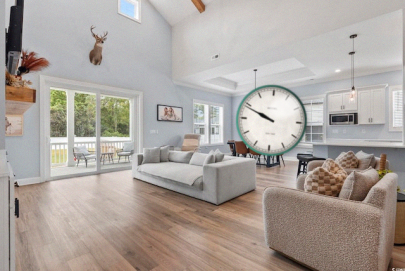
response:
h=9 m=49
